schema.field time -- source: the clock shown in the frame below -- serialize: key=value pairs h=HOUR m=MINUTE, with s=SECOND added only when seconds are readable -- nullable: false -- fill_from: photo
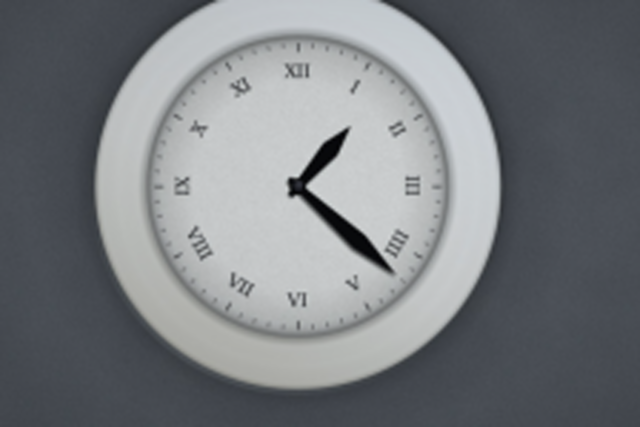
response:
h=1 m=22
